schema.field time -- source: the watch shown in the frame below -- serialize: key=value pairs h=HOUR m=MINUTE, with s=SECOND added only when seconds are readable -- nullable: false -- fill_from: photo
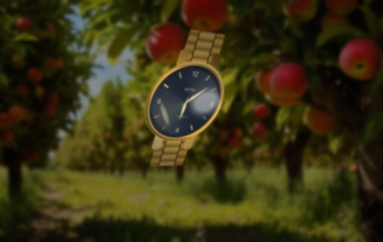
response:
h=6 m=8
